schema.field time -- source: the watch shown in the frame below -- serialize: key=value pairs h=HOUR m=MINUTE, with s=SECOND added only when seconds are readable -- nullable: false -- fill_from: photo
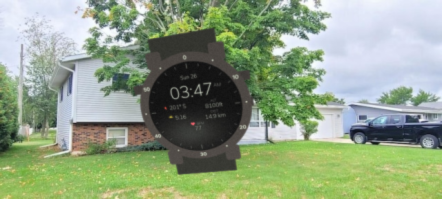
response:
h=3 m=47
